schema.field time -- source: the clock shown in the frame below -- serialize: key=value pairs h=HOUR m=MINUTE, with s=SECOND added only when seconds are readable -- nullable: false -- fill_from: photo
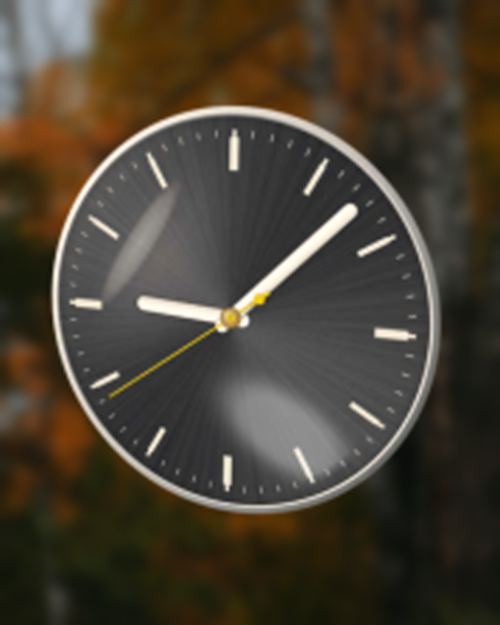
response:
h=9 m=7 s=39
